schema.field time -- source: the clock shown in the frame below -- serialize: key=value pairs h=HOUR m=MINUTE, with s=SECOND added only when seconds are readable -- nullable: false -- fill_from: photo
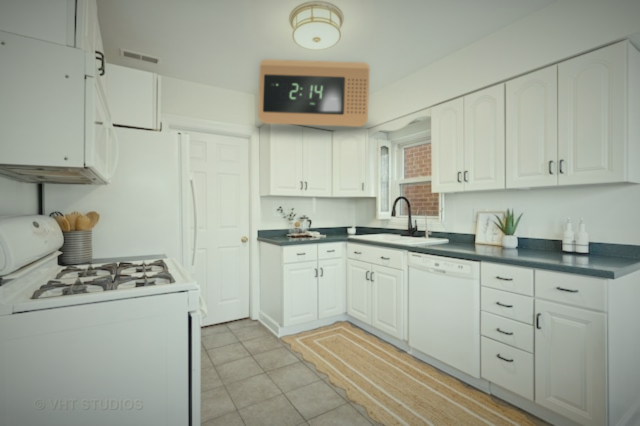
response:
h=2 m=14
